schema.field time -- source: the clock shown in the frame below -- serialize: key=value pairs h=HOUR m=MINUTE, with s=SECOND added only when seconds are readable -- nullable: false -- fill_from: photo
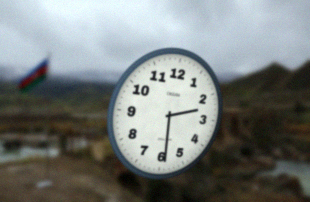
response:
h=2 m=29
